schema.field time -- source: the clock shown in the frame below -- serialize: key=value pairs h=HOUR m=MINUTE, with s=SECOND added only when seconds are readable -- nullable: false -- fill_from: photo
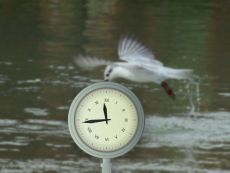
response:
h=11 m=44
